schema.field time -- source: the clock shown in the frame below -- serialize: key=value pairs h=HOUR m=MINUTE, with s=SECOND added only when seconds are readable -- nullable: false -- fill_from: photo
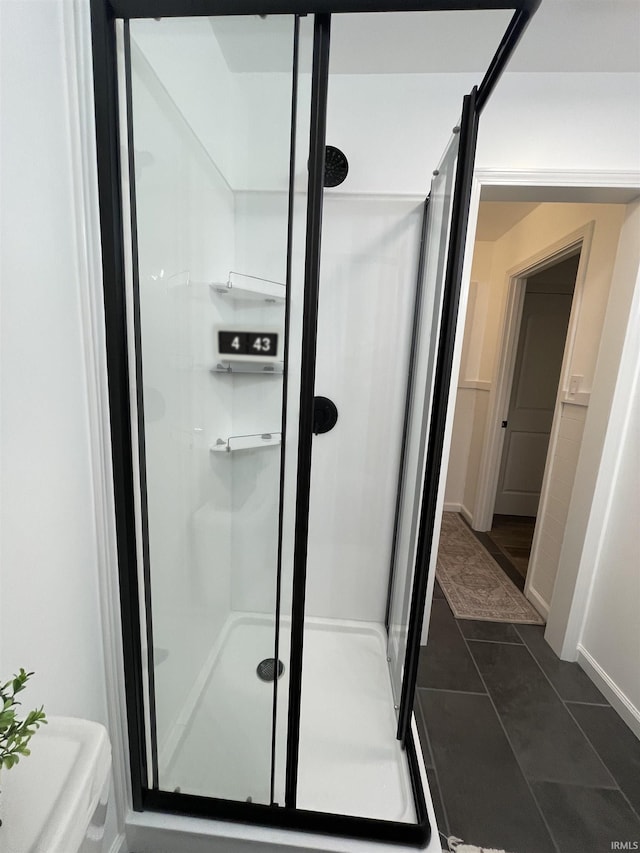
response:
h=4 m=43
